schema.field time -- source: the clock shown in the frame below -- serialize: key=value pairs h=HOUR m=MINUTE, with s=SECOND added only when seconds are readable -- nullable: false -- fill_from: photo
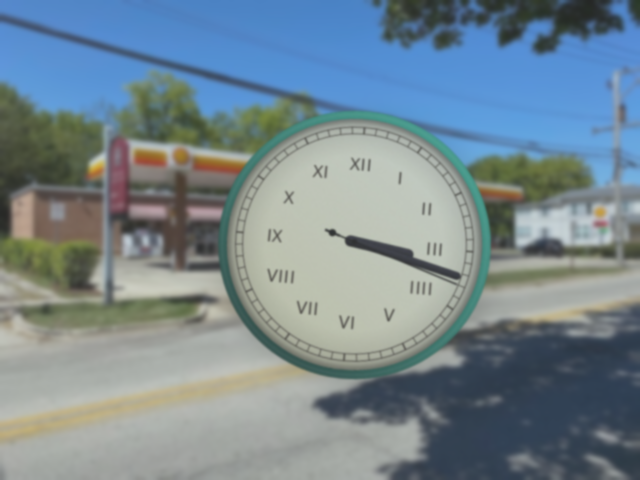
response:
h=3 m=17 s=18
